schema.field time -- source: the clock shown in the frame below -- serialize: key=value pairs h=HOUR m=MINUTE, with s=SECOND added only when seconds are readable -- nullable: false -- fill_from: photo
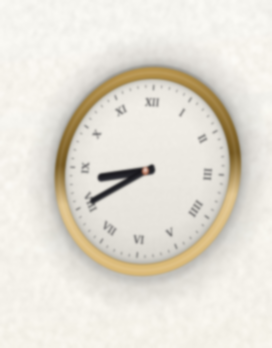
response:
h=8 m=40
